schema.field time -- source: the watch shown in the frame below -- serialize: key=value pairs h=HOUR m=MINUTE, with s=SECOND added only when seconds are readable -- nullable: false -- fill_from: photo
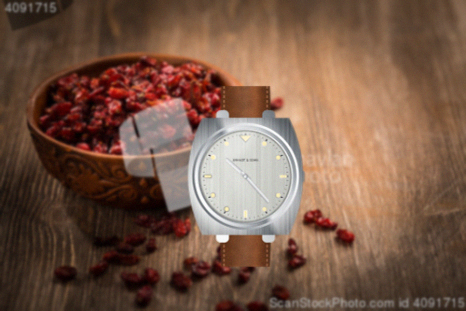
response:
h=10 m=23
